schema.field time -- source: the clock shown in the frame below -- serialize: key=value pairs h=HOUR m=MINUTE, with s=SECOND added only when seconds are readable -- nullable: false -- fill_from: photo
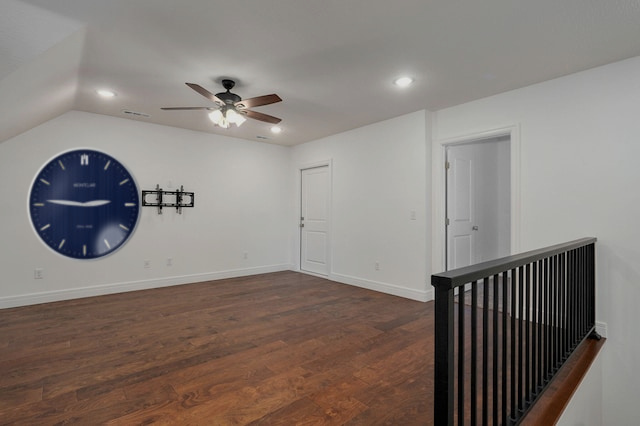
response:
h=2 m=46
